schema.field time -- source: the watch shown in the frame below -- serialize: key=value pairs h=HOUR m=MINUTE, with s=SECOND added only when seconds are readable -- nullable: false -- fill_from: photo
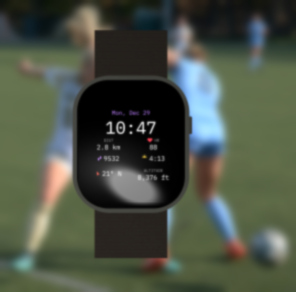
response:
h=10 m=47
